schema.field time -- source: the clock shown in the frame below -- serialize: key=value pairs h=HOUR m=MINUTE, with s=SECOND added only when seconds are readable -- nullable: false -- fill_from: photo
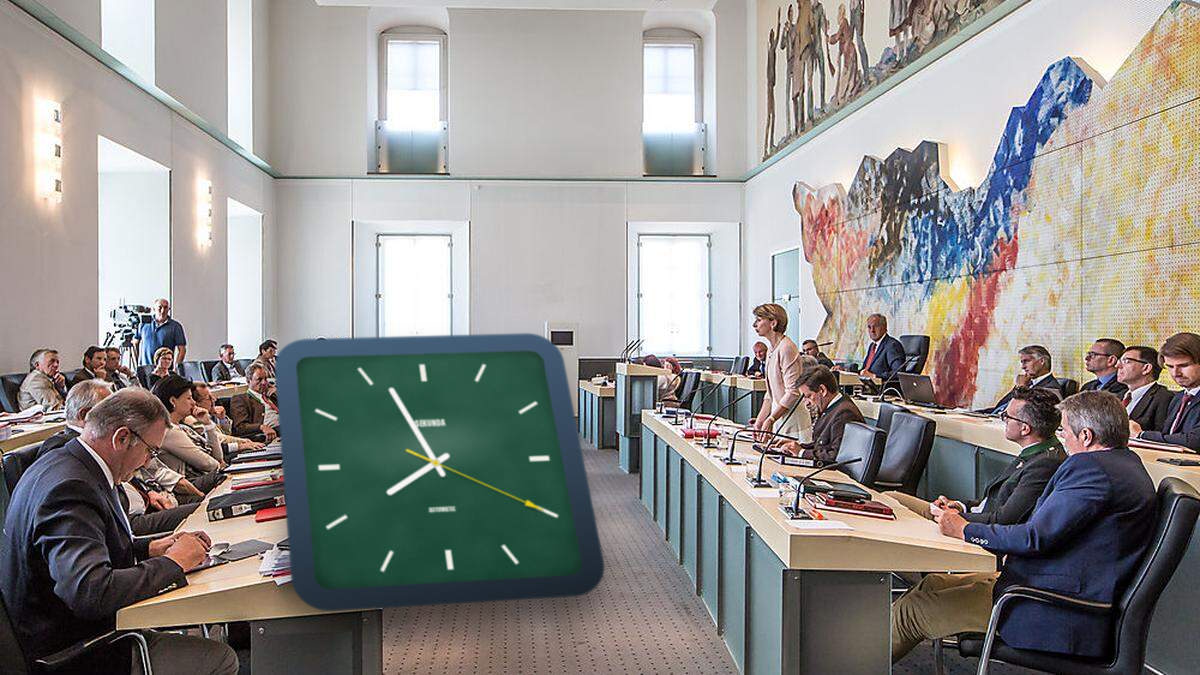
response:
h=7 m=56 s=20
